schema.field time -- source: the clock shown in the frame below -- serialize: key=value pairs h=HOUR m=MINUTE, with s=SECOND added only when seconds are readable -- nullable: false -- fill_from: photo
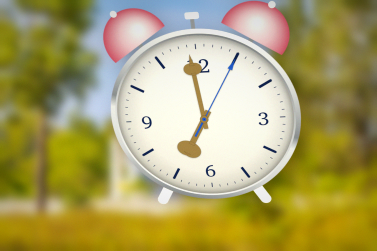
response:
h=6 m=59 s=5
